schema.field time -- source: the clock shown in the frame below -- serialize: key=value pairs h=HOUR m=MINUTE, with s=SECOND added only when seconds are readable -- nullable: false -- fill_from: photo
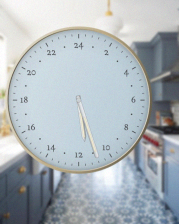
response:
h=11 m=27
